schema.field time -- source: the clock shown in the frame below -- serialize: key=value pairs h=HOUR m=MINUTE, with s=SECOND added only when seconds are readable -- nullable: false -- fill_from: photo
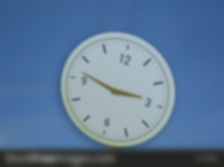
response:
h=2 m=47
